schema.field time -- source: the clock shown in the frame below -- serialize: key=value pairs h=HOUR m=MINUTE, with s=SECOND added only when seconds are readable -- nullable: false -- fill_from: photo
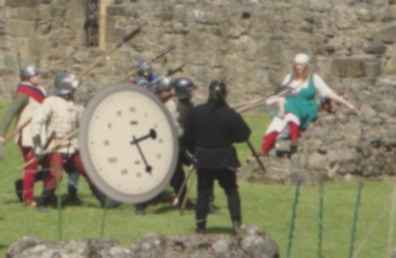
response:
h=2 m=26
